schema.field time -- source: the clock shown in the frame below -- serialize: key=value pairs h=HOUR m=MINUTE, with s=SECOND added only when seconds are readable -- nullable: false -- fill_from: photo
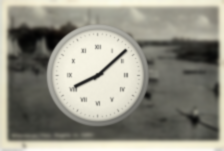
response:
h=8 m=8
